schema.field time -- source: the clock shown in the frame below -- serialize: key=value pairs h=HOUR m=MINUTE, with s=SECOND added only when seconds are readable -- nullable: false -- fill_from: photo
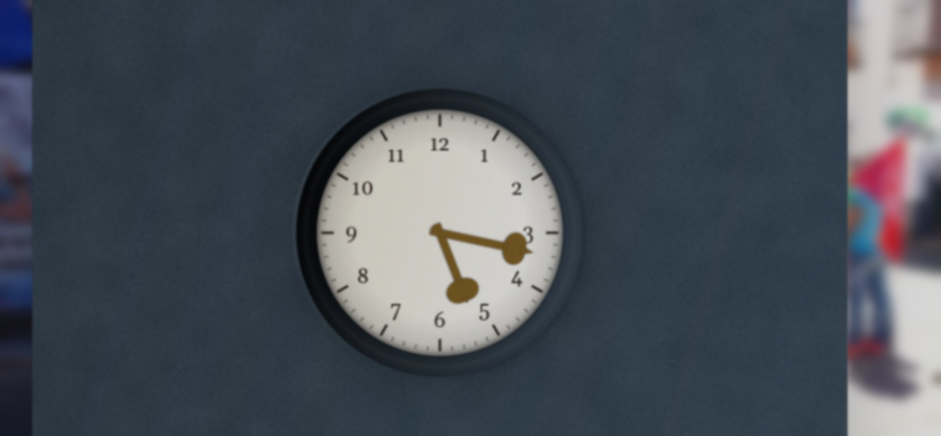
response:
h=5 m=17
